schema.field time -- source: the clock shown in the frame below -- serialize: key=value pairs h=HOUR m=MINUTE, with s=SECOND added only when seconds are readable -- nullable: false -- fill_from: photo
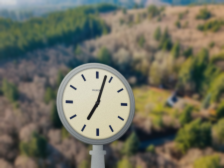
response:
h=7 m=3
